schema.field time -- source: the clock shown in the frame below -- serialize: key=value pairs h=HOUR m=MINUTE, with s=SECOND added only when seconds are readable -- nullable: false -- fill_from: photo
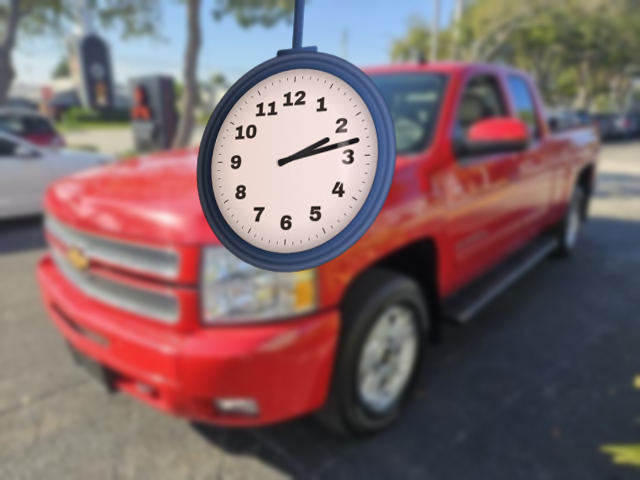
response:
h=2 m=13
